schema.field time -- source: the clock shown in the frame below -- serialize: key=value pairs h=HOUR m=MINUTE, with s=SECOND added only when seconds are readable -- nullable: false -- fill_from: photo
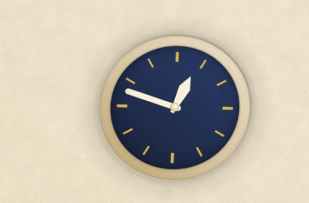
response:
h=12 m=48
